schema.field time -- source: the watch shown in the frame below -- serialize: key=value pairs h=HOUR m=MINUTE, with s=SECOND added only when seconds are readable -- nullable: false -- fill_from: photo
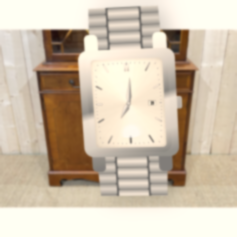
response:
h=7 m=1
